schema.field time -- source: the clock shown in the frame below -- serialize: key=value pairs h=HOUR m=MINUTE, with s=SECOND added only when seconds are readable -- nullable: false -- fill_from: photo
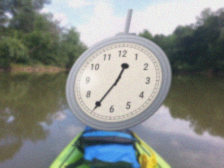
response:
h=12 m=35
